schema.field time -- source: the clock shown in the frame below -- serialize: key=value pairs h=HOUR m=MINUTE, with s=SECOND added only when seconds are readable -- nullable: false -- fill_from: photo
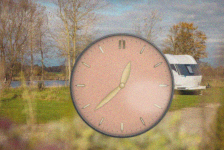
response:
h=12 m=38
